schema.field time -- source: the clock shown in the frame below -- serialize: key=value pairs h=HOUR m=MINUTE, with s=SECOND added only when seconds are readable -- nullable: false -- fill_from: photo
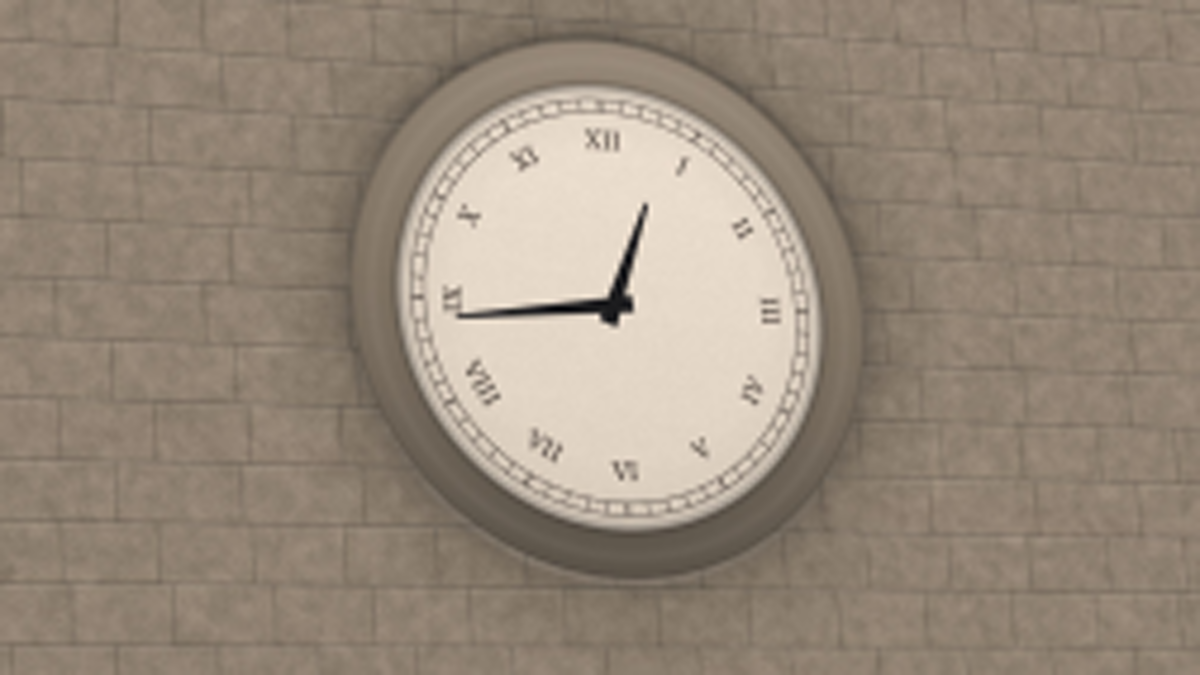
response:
h=12 m=44
